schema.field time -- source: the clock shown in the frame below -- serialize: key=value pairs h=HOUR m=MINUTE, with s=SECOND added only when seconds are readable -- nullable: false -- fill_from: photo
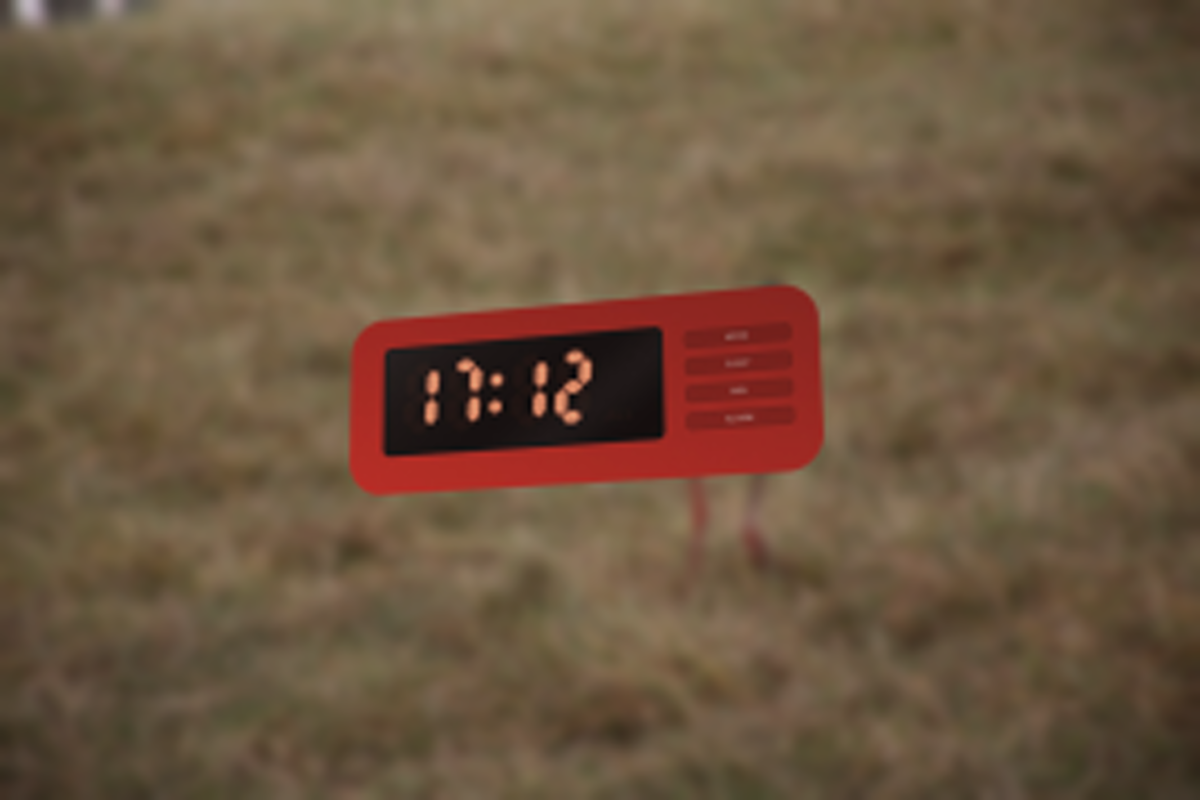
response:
h=17 m=12
